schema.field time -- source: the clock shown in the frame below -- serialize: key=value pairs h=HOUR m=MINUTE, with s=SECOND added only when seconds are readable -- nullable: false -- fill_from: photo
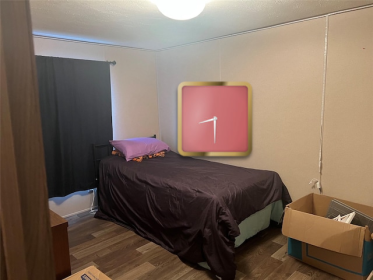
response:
h=8 m=30
